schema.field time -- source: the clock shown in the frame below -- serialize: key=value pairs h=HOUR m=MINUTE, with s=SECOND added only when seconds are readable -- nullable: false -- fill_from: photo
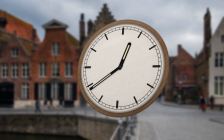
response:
h=12 m=39
